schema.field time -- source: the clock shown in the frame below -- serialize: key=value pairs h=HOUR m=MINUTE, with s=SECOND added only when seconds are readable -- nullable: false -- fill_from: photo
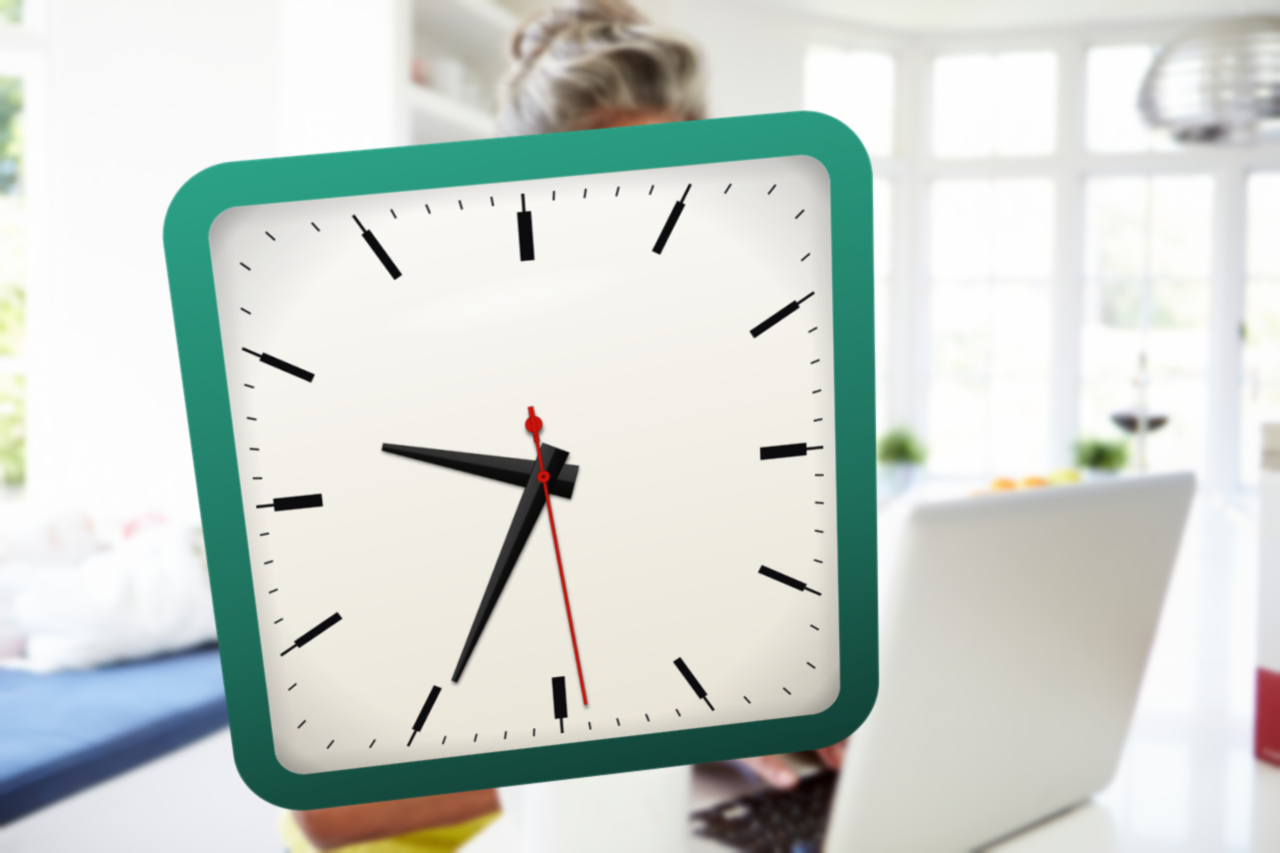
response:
h=9 m=34 s=29
